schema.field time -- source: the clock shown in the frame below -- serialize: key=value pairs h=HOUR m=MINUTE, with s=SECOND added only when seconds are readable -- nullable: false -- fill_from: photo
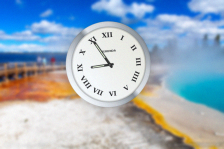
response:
h=8 m=55
